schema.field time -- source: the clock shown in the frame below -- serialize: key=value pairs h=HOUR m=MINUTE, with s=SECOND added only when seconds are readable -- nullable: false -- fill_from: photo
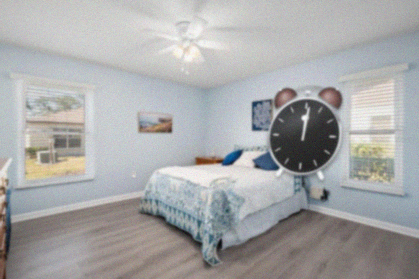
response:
h=12 m=1
